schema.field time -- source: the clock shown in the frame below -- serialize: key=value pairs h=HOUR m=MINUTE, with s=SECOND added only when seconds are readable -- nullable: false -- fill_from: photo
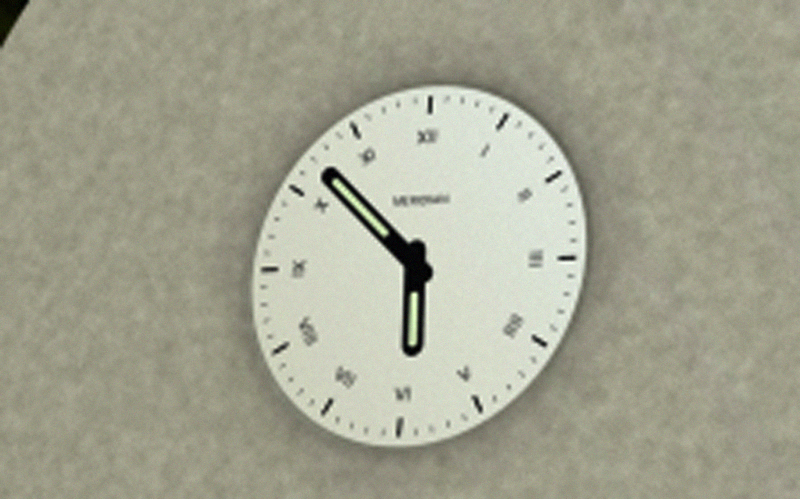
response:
h=5 m=52
